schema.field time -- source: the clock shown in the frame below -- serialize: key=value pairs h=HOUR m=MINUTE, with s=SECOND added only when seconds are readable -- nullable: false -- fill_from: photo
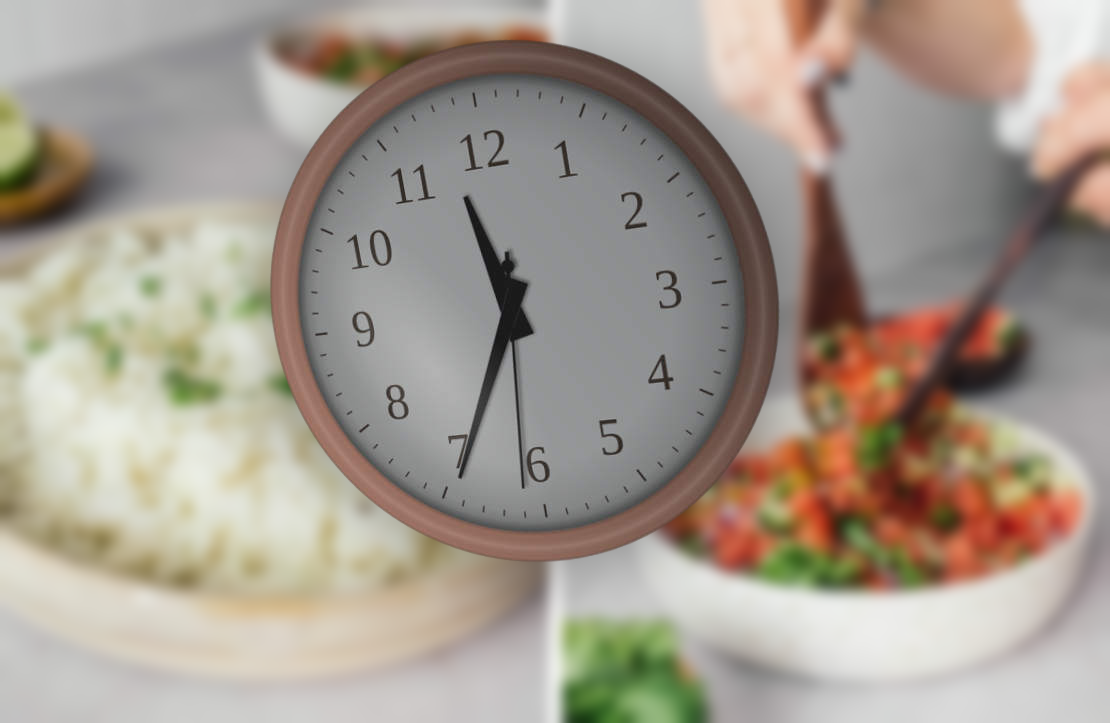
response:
h=11 m=34 s=31
